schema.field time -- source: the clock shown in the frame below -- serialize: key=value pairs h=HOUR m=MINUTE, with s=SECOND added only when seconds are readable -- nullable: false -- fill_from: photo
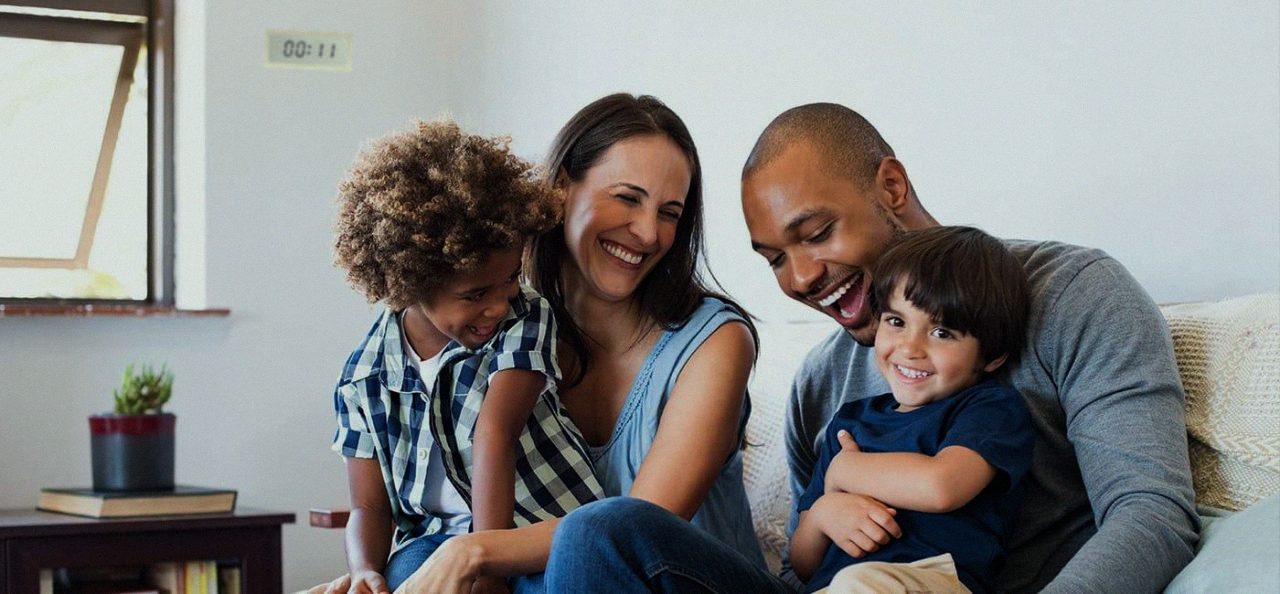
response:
h=0 m=11
